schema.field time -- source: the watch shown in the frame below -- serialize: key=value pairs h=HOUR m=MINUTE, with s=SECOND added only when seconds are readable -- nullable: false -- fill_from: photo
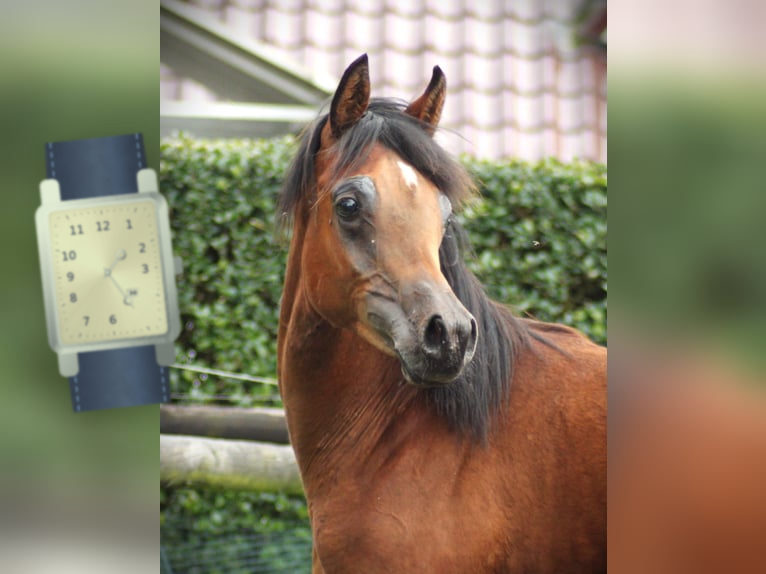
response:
h=1 m=25
